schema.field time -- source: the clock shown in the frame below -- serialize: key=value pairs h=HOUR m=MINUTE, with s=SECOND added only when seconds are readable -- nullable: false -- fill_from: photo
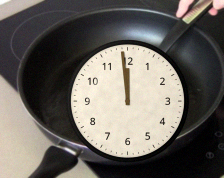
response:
h=11 m=59
